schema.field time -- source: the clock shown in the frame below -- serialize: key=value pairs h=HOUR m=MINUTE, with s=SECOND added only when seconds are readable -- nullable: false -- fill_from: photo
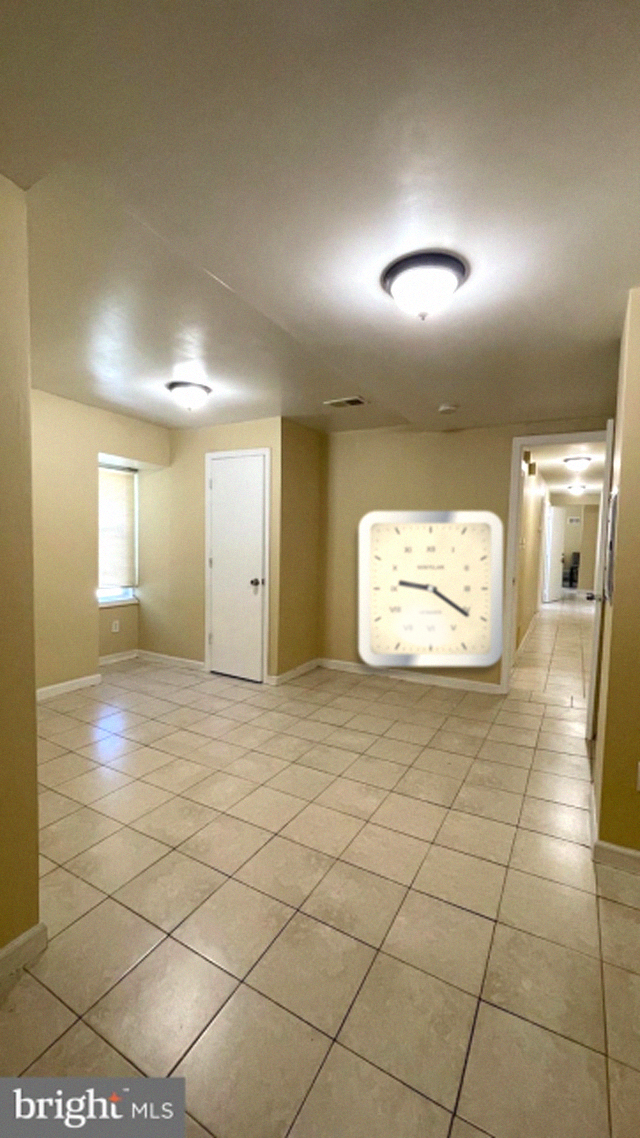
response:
h=9 m=21
